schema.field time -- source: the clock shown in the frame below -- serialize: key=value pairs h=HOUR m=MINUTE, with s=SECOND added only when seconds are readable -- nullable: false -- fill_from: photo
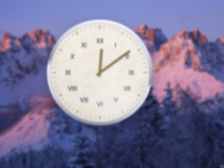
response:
h=12 m=9
